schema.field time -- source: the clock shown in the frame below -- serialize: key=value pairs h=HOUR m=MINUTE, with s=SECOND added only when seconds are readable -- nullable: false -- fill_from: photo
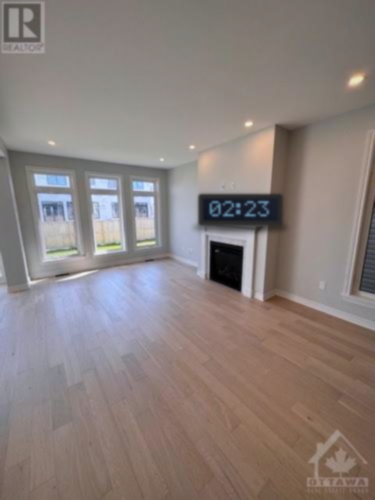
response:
h=2 m=23
